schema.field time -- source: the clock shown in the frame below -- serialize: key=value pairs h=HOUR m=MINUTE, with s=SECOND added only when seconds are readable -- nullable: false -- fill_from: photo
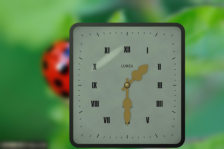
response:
h=1 m=30
